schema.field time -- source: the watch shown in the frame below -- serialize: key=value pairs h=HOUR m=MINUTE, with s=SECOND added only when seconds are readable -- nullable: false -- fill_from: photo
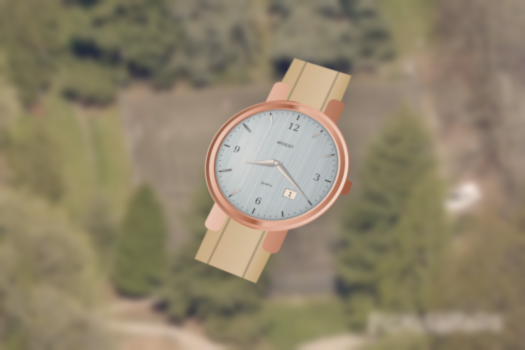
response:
h=8 m=20
